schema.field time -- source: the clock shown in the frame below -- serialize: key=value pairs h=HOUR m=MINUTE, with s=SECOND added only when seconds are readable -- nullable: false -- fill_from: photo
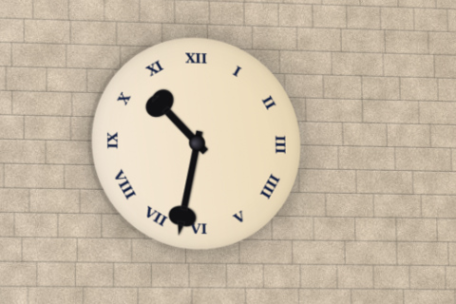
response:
h=10 m=32
